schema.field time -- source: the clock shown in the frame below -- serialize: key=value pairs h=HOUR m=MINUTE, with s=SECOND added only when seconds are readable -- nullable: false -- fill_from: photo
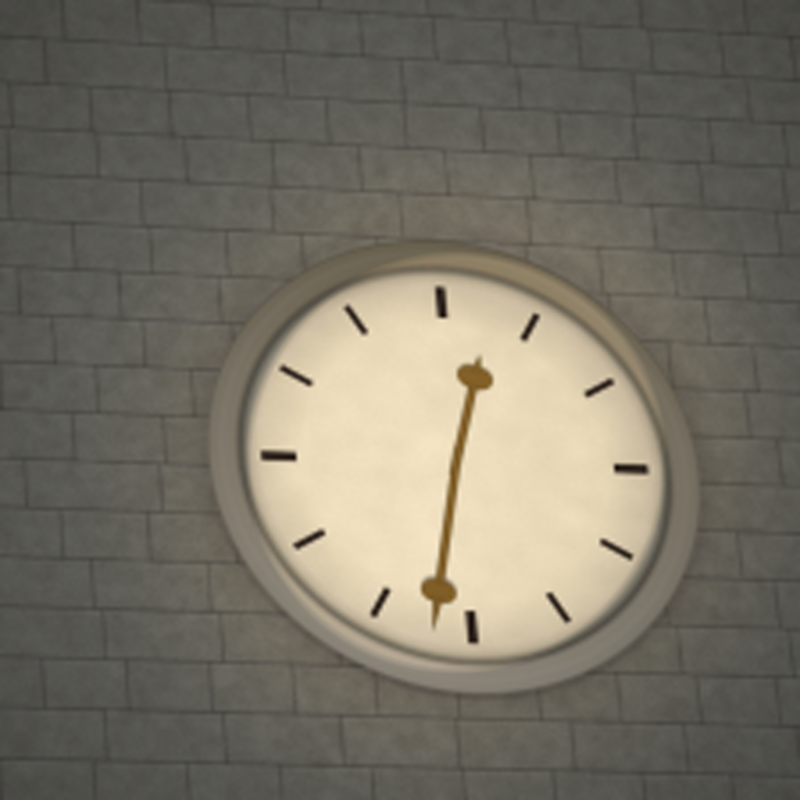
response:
h=12 m=32
